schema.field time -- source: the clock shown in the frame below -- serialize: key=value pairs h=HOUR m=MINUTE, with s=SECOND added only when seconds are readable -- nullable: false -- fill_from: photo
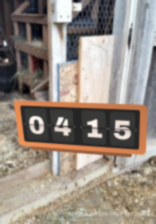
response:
h=4 m=15
